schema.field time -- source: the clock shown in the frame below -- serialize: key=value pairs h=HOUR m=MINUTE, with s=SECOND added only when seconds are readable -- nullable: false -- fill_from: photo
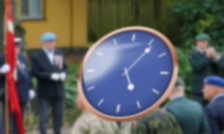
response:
h=5 m=6
